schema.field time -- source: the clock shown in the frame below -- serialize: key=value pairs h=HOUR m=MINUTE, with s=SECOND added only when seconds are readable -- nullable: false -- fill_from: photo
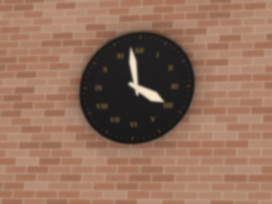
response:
h=3 m=58
